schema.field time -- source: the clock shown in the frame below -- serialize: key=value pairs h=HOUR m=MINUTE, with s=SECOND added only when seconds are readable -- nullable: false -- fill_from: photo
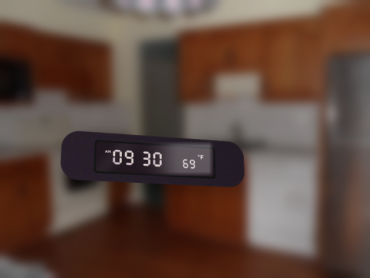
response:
h=9 m=30
